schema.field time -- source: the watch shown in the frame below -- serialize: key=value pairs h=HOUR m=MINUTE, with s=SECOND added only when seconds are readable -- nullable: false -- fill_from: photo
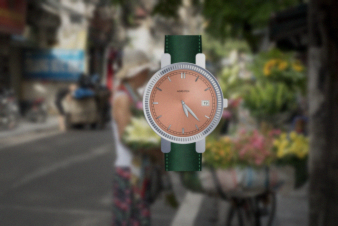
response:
h=5 m=23
